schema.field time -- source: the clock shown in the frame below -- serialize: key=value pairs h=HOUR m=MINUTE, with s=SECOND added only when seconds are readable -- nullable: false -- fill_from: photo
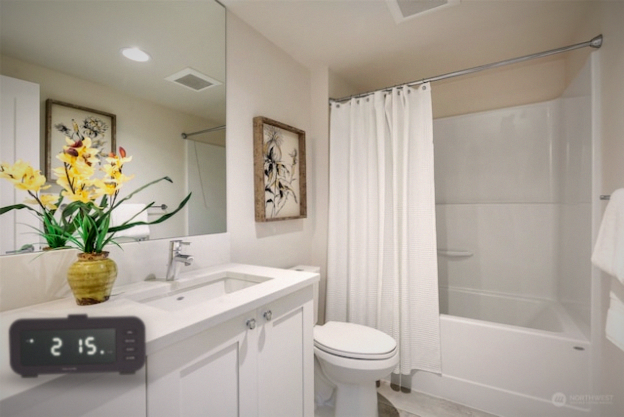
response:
h=2 m=15
